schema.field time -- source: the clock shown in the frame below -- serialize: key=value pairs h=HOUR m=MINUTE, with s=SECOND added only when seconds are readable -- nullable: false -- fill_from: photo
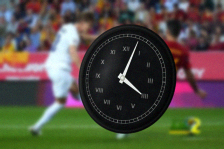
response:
h=4 m=3
